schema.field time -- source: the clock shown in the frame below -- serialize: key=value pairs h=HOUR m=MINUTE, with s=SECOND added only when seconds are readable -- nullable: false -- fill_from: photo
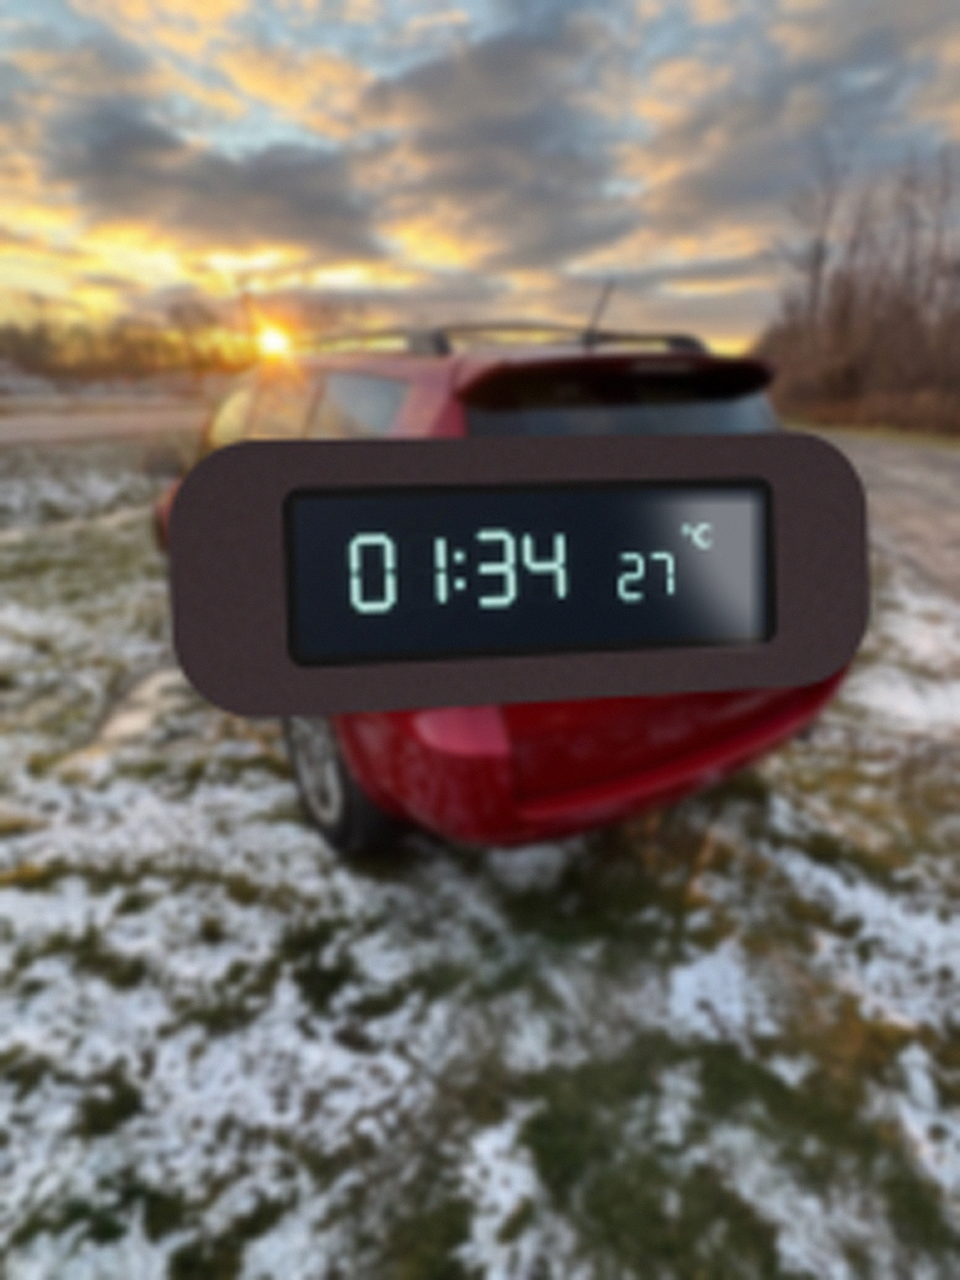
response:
h=1 m=34
